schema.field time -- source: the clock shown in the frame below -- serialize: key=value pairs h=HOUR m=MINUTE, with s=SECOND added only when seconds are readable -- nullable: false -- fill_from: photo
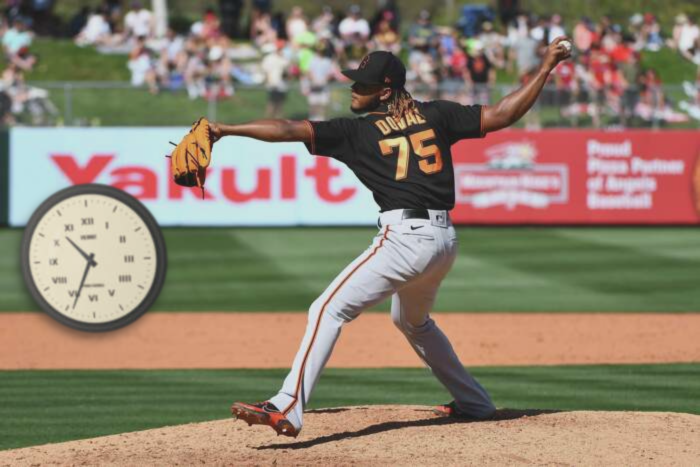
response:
h=10 m=34
